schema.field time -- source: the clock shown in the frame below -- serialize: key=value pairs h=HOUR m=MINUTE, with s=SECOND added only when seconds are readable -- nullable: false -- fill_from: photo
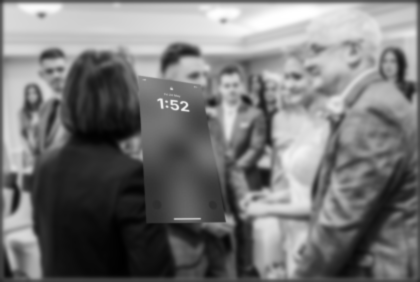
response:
h=1 m=52
